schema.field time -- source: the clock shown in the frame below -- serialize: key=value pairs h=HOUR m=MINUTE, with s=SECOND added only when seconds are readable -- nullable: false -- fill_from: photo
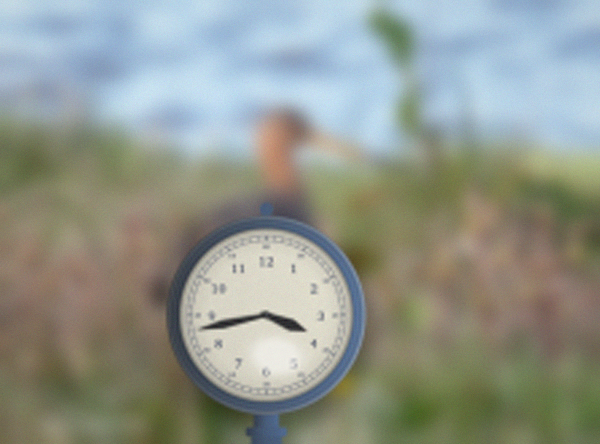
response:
h=3 m=43
